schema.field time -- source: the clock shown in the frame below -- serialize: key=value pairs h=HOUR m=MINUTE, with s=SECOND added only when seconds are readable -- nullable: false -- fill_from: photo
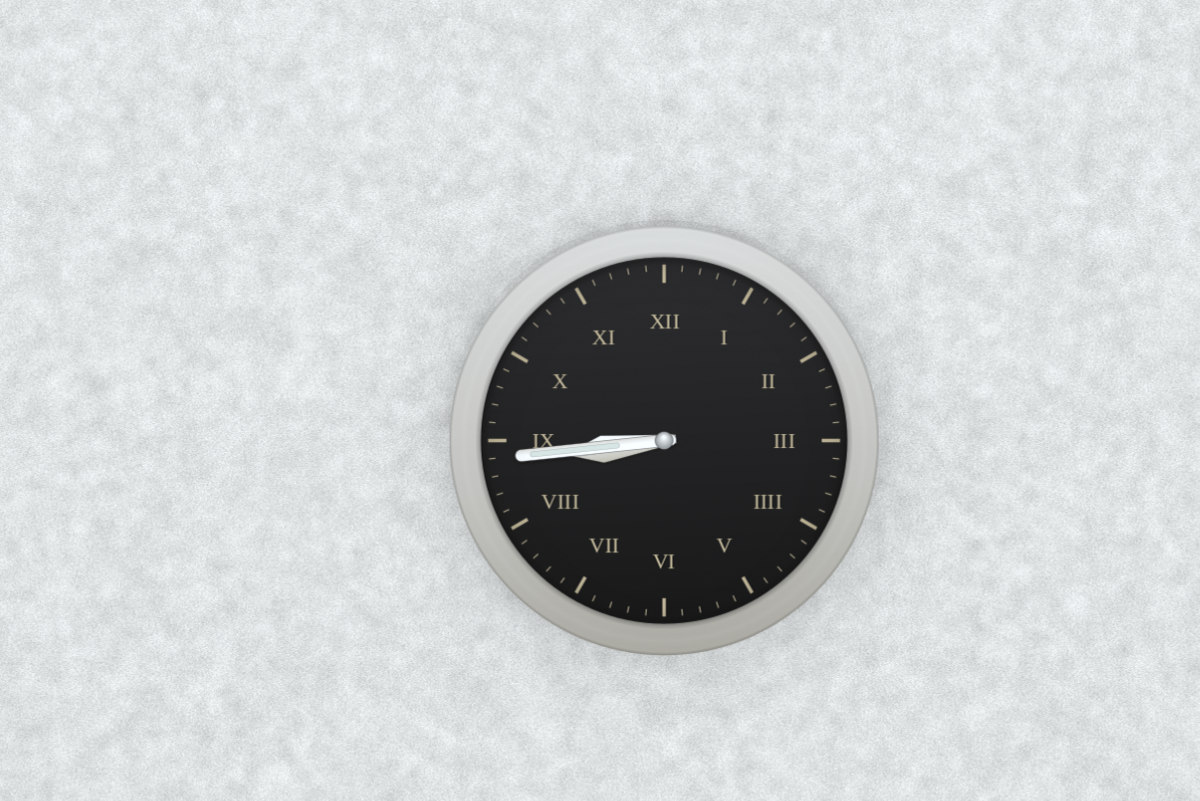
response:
h=8 m=44
